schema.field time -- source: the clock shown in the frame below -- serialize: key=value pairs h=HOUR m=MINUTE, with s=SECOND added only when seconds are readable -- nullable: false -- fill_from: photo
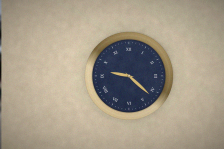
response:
h=9 m=22
